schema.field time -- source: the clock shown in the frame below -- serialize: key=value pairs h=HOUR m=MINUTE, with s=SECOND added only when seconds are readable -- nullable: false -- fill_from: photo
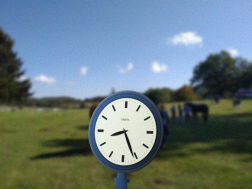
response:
h=8 m=26
